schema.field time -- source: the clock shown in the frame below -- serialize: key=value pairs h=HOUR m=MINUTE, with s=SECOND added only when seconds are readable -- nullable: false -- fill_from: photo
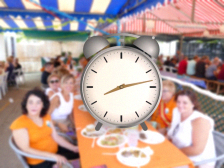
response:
h=8 m=13
